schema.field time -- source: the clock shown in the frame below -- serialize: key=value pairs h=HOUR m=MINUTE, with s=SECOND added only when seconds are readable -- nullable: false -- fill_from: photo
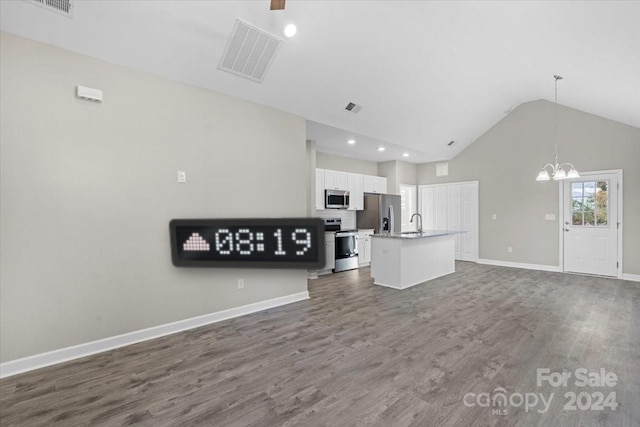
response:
h=8 m=19
